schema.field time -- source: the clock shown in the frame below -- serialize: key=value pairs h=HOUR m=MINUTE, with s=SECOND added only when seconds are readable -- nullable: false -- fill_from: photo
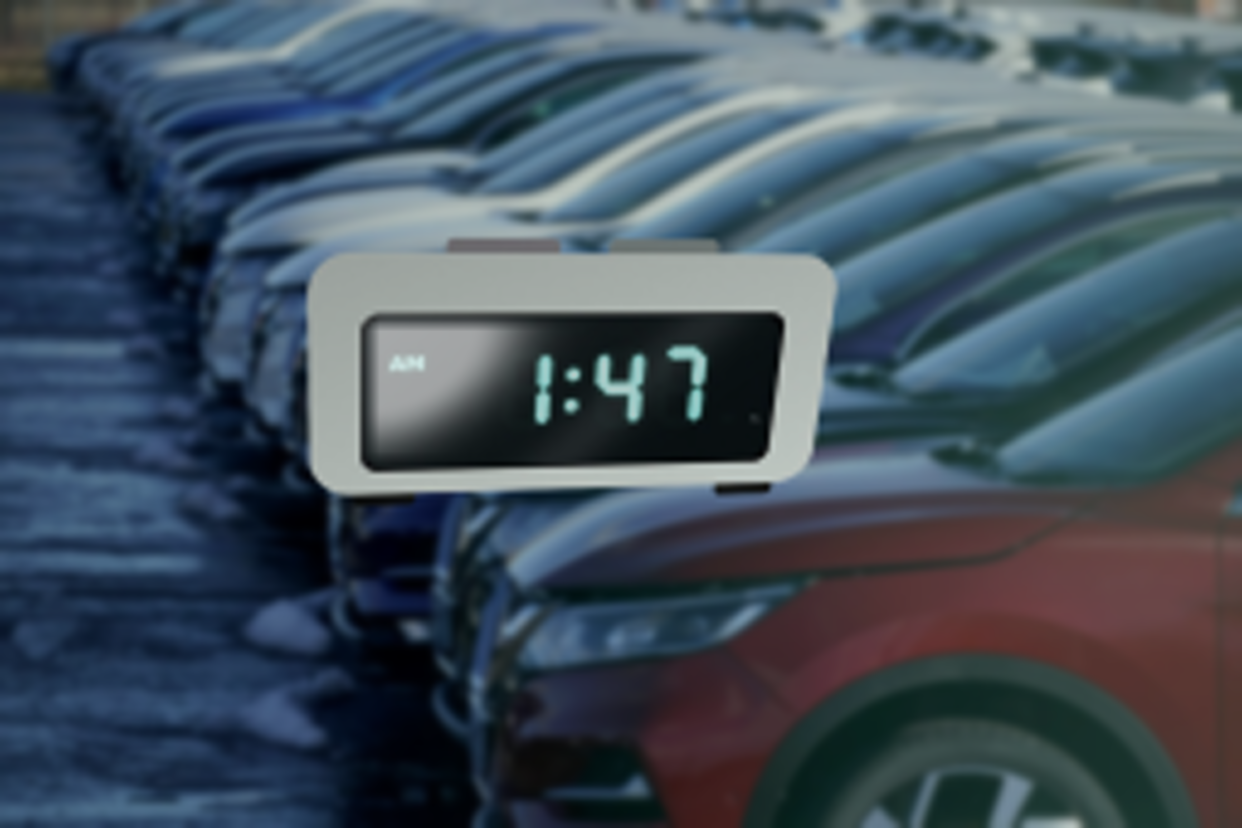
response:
h=1 m=47
